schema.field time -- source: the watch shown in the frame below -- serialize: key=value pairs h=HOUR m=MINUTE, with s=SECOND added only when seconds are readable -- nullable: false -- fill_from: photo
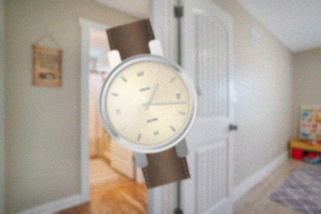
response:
h=1 m=17
